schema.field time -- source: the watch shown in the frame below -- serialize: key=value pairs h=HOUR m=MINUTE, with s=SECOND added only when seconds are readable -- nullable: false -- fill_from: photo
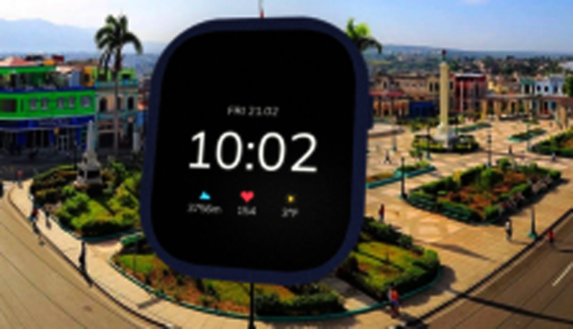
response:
h=10 m=2
